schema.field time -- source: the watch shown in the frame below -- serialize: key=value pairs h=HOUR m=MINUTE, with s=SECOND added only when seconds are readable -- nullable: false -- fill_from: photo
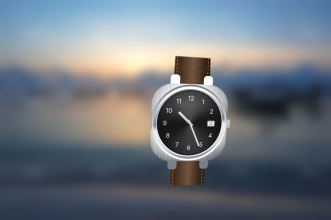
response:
h=10 m=26
